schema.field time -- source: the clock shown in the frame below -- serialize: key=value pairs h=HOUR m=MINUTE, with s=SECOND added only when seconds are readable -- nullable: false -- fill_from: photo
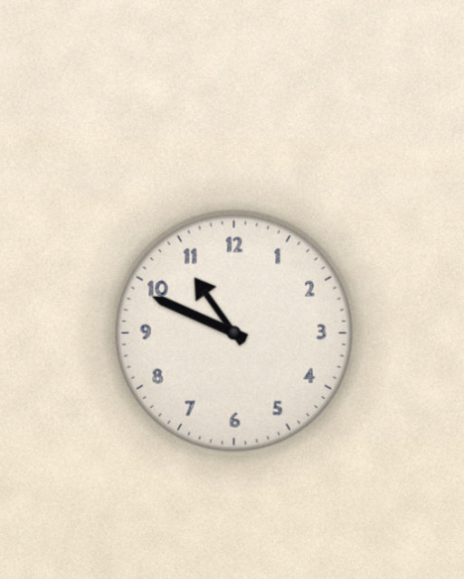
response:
h=10 m=49
